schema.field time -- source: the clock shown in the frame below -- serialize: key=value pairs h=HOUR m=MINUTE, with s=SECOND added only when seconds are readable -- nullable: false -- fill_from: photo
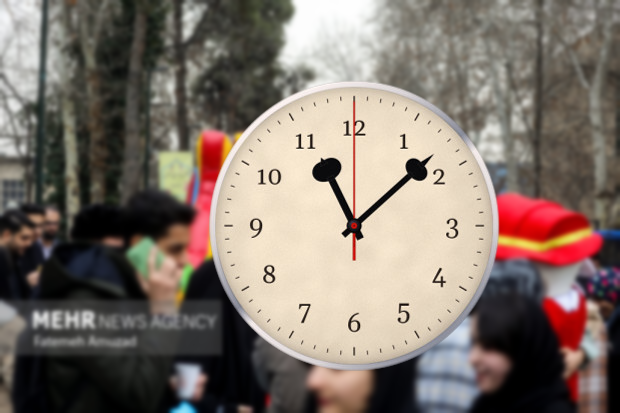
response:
h=11 m=8 s=0
